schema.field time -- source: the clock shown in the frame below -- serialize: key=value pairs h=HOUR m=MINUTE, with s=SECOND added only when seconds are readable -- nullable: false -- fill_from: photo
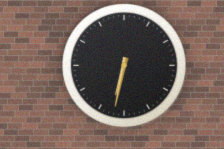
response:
h=6 m=32
